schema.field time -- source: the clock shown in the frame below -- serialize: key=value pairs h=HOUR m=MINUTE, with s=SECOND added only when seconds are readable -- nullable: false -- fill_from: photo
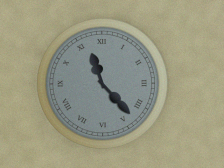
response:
h=11 m=23
